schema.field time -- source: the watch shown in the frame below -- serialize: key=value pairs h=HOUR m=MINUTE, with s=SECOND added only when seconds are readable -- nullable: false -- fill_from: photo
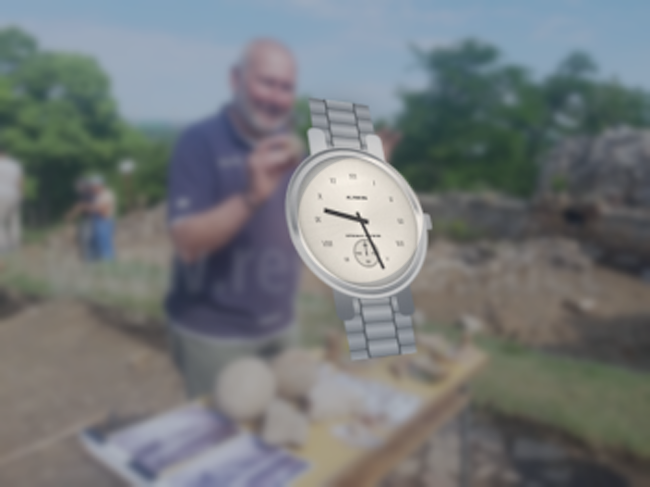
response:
h=9 m=27
